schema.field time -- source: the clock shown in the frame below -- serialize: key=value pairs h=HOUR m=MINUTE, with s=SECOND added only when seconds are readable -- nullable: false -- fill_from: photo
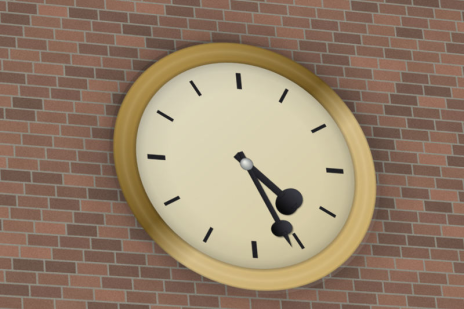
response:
h=4 m=26
